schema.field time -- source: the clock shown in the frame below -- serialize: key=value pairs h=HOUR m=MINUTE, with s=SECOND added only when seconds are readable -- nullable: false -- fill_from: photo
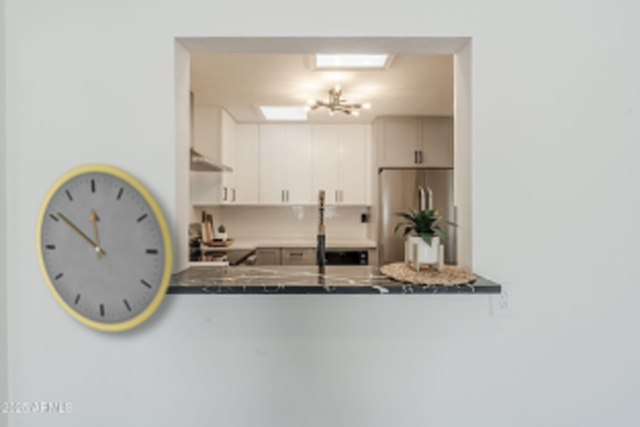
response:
h=11 m=51
